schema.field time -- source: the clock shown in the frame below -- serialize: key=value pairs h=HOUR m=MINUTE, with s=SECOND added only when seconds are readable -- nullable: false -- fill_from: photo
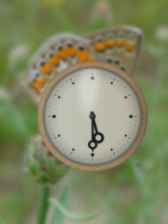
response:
h=5 m=30
